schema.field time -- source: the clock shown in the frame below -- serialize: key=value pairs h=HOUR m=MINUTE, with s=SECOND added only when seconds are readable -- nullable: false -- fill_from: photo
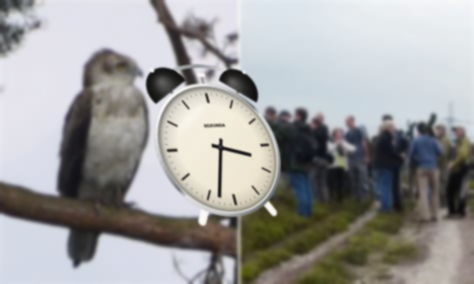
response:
h=3 m=33
